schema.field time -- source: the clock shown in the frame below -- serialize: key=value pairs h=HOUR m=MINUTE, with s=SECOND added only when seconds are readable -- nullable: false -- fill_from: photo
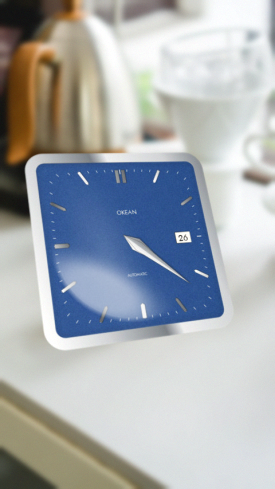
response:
h=4 m=22
